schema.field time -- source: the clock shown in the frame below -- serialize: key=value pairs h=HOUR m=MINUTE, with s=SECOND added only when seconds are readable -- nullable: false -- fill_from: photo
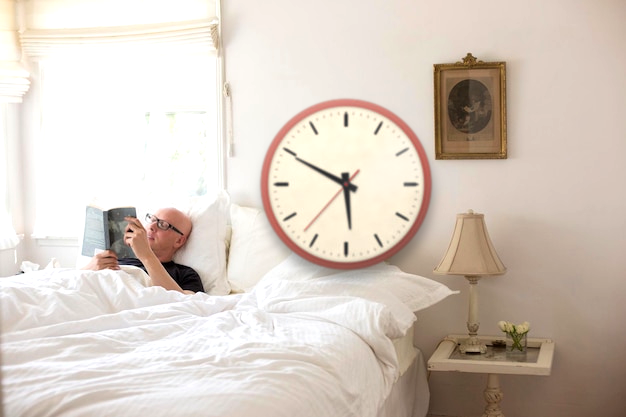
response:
h=5 m=49 s=37
